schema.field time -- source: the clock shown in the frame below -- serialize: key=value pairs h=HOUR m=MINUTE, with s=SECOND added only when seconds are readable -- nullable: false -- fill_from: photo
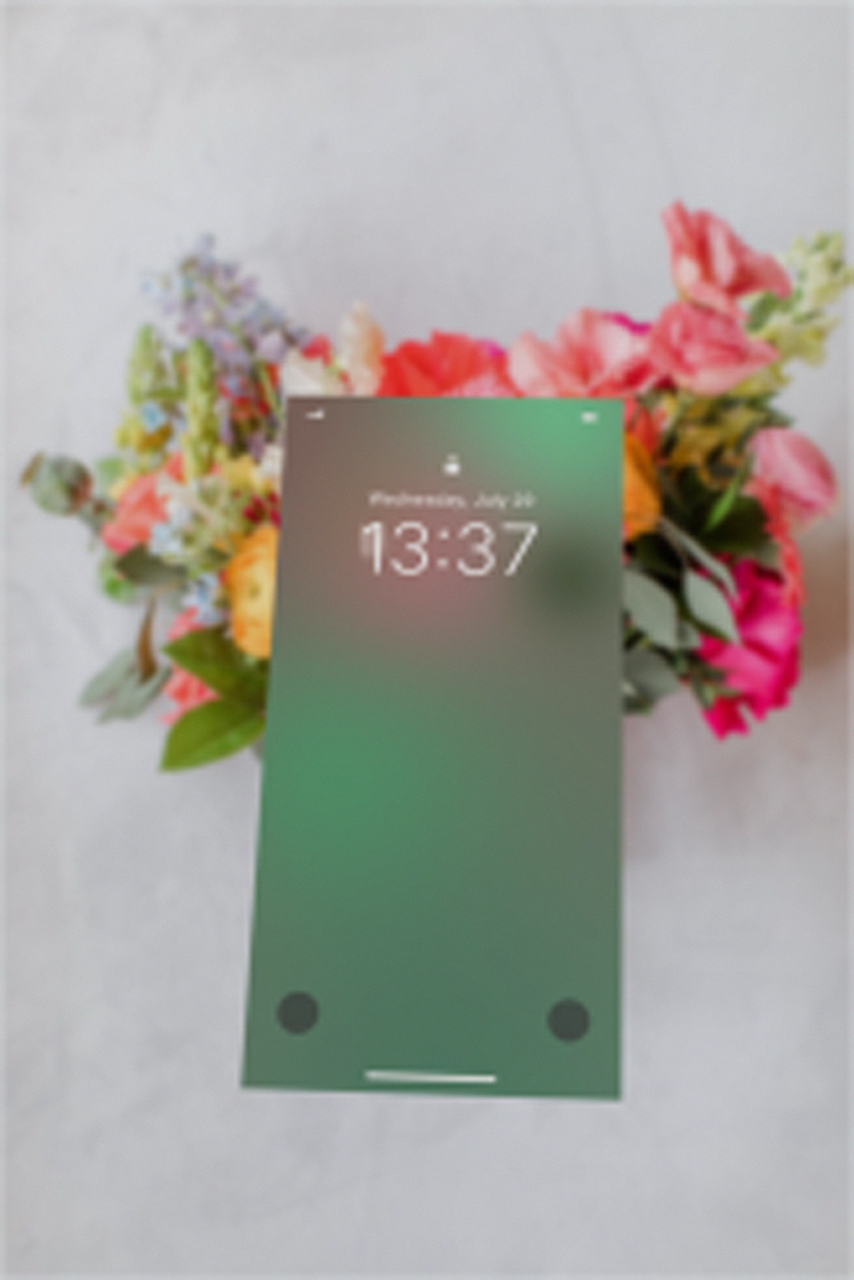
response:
h=13 m=37
